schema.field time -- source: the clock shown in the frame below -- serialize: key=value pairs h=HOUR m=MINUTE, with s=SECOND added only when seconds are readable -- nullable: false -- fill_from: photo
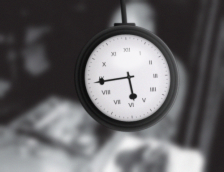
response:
h=5 m=44
